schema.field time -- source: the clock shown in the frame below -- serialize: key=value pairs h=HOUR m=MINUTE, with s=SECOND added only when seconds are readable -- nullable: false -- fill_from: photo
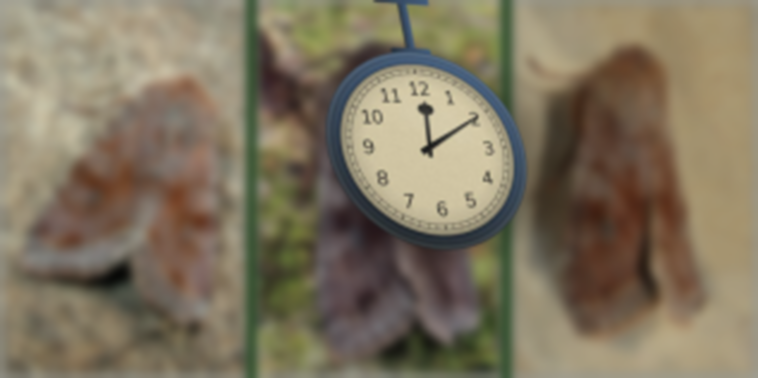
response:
h=12 m=10
